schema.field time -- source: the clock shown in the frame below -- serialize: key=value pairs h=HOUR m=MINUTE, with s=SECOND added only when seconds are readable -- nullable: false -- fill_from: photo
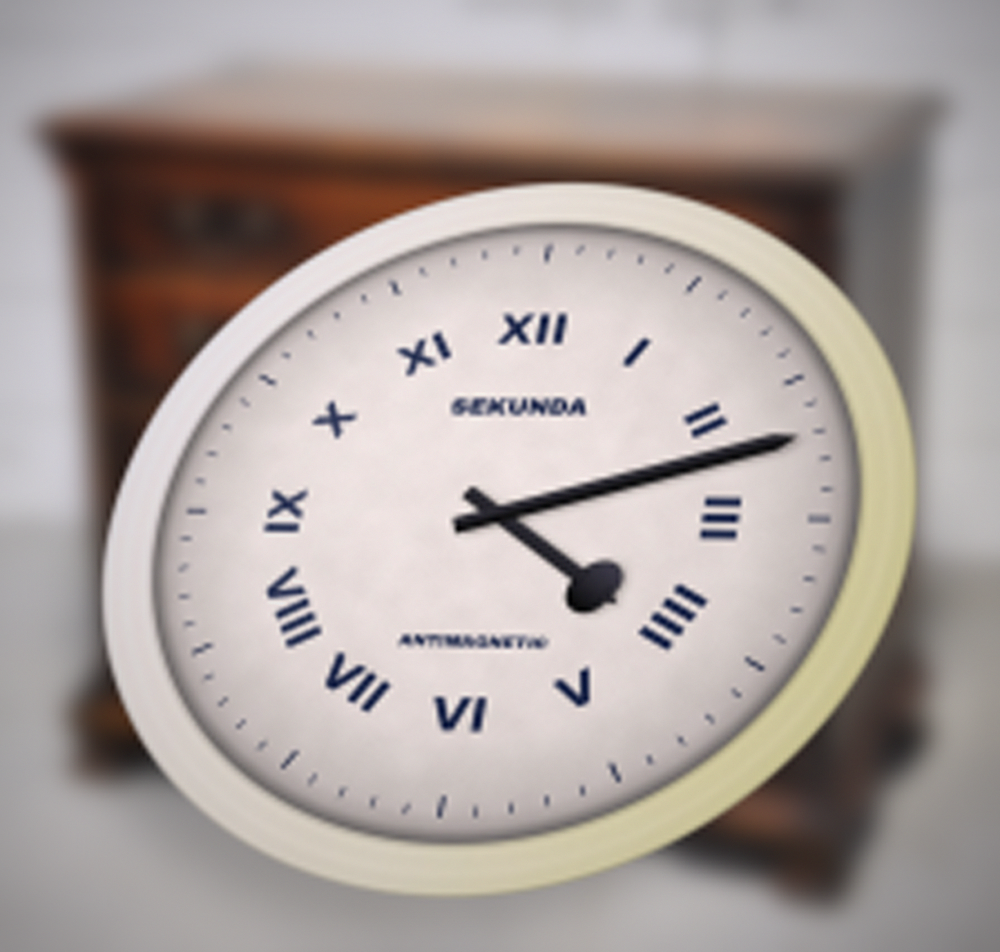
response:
h=4 m=12
